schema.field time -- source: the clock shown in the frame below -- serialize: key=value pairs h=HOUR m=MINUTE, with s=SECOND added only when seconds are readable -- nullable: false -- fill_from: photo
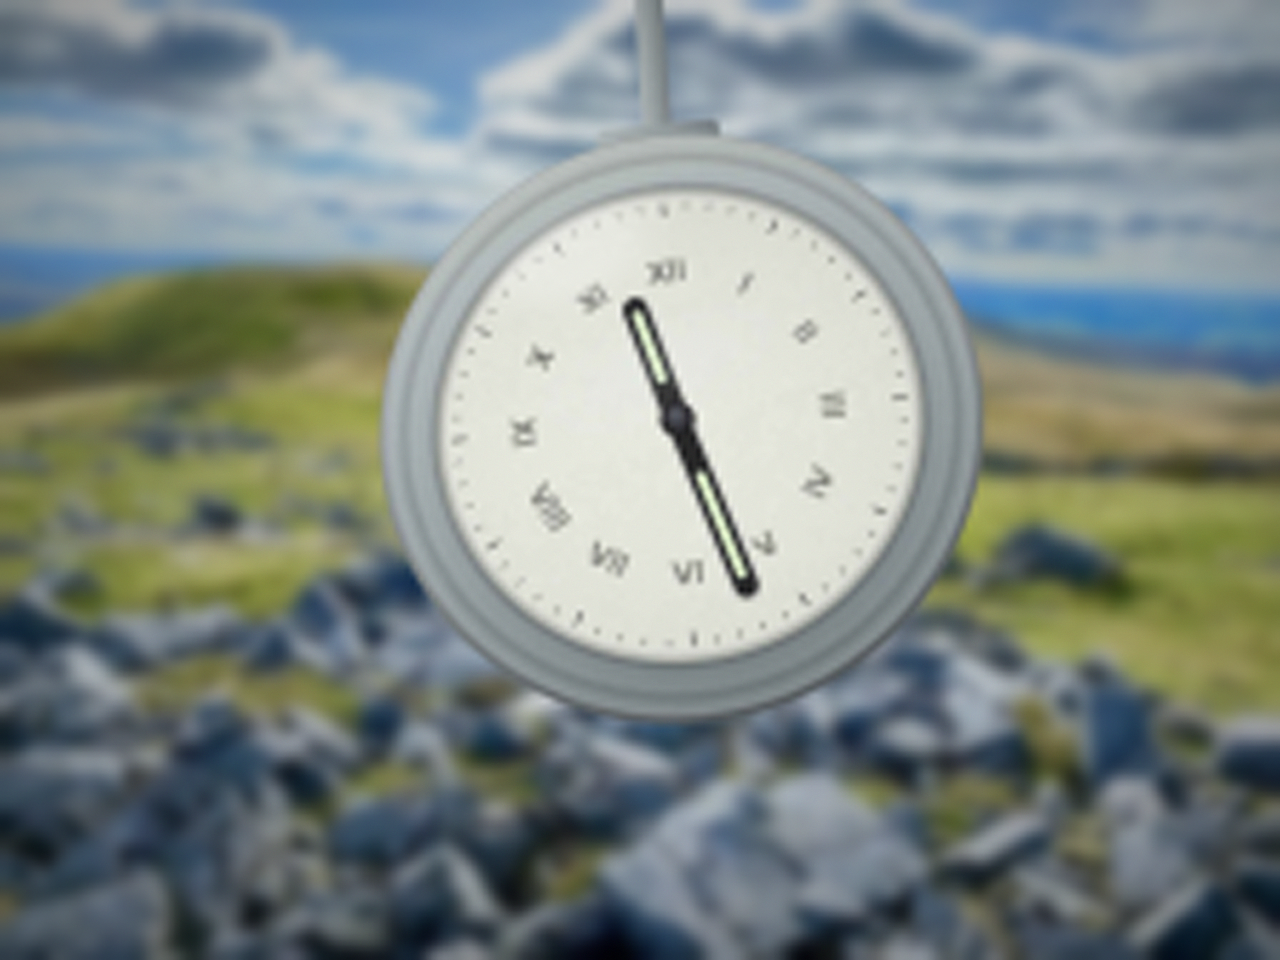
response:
h=11 m=27
